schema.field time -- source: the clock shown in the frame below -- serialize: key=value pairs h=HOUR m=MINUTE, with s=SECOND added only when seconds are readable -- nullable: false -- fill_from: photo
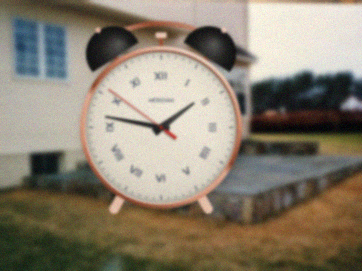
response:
h=1 m=46 s=51
